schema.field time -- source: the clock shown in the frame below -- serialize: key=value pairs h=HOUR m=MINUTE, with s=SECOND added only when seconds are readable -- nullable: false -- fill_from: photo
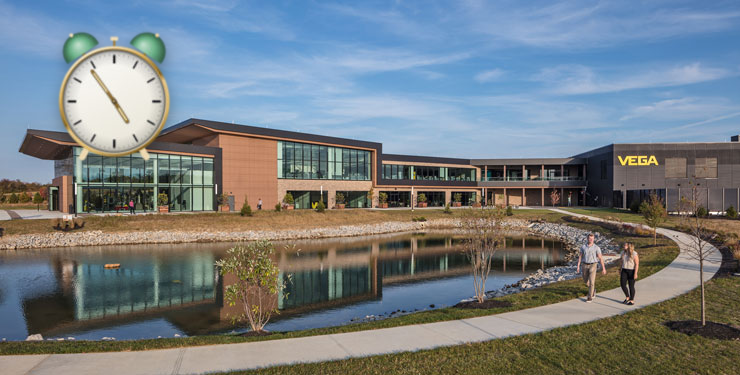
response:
h=4 m=54
